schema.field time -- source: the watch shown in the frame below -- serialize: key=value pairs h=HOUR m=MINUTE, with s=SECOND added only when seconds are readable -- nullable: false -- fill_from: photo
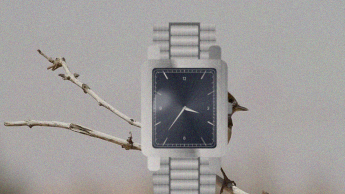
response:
h=3 m=36
